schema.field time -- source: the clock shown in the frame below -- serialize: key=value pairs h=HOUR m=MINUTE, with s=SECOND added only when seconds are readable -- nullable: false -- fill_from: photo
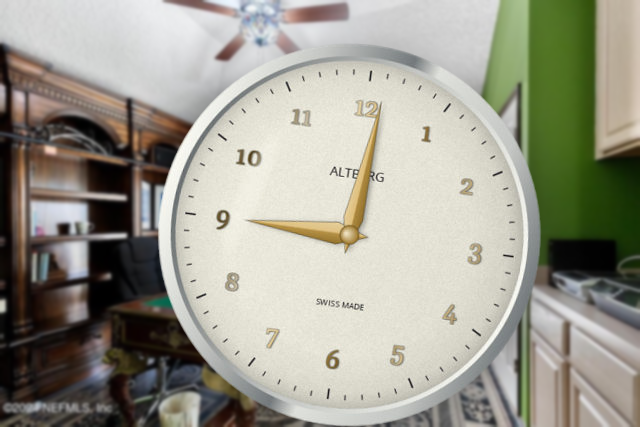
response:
h=9 m=1
